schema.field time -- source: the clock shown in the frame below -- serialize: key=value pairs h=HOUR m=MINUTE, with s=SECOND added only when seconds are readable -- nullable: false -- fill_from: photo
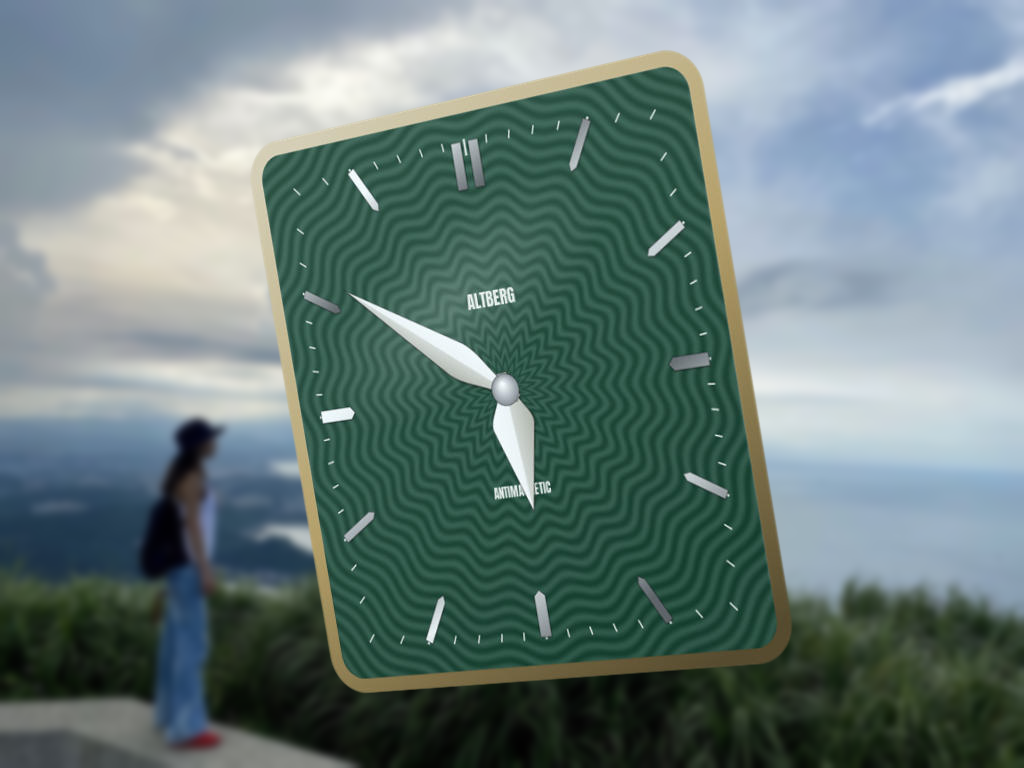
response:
h=5 m=51
